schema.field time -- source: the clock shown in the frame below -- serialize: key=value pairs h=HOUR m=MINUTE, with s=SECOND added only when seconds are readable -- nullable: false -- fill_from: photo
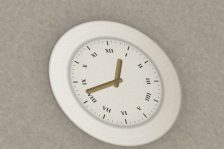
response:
h=12 m=42
